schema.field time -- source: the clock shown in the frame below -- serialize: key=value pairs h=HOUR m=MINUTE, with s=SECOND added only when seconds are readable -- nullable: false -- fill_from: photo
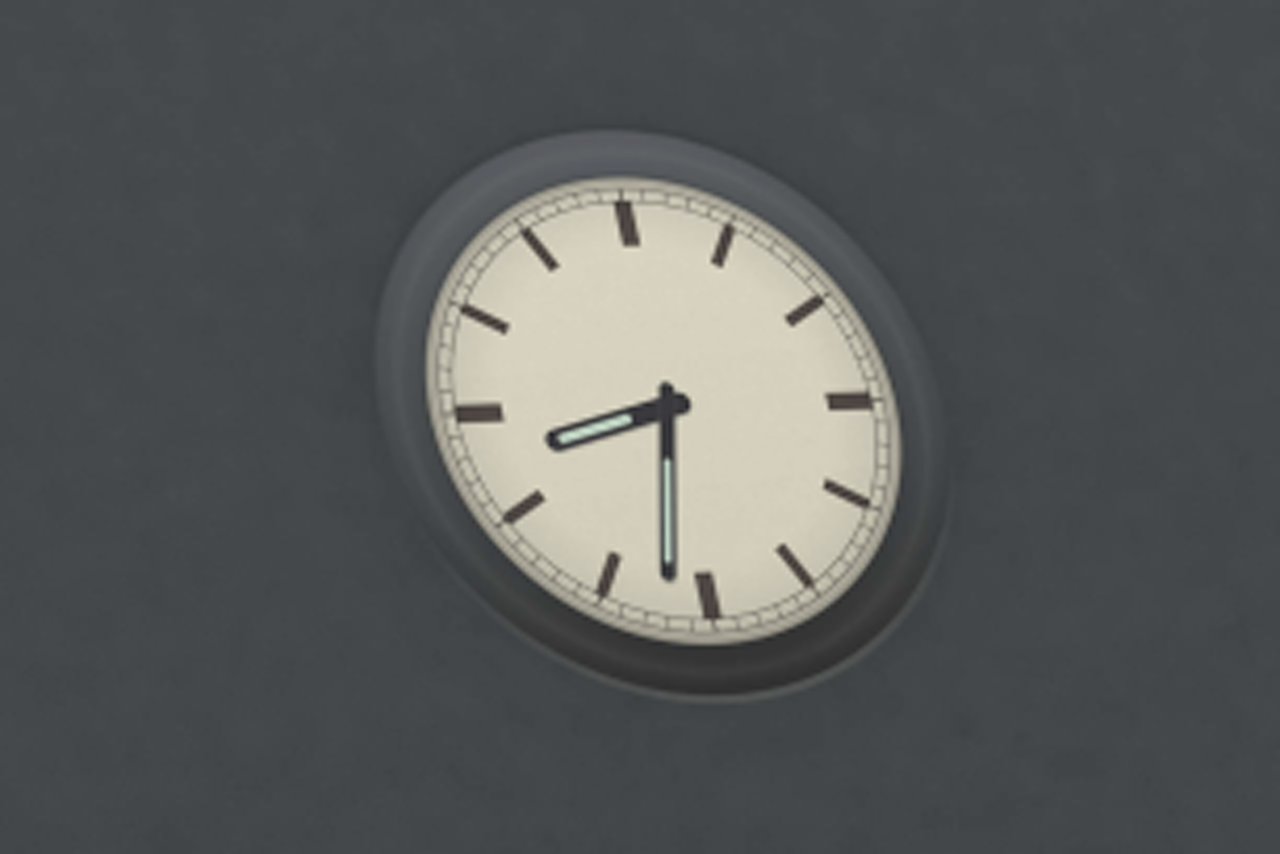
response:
h=8 m=32
